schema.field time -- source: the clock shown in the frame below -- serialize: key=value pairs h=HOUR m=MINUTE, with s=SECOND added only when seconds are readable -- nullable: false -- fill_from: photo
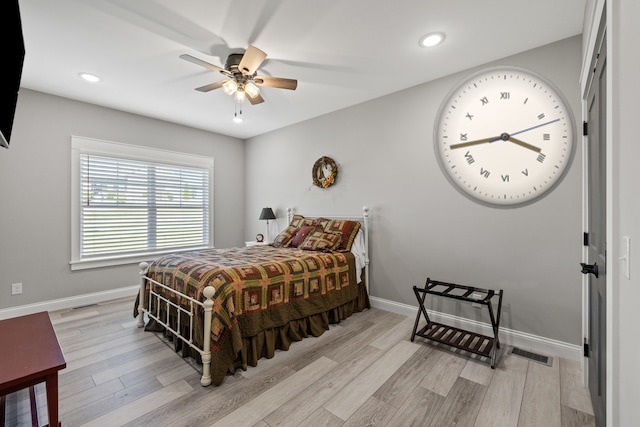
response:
h=3 m=43 s=12
